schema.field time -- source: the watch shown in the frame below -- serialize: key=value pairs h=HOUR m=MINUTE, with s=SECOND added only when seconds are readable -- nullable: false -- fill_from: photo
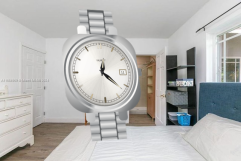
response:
h=12 m=22
